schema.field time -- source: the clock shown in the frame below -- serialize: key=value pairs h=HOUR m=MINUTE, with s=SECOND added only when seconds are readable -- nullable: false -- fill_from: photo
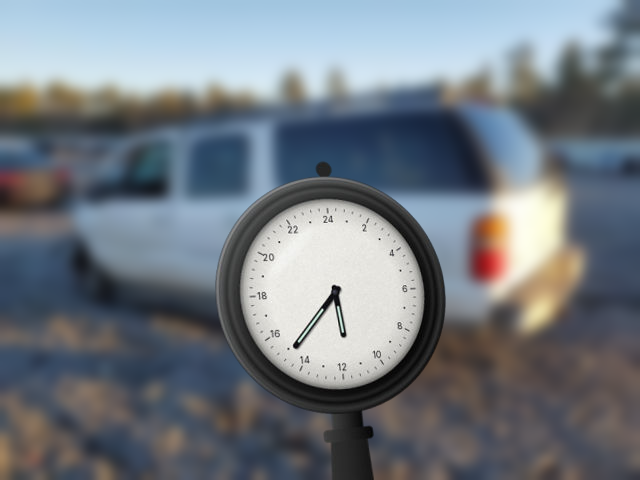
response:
h=11 m=37
